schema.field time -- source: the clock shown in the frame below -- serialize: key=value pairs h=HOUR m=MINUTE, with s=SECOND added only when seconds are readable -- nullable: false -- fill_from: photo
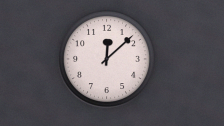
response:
h=12 m=8
